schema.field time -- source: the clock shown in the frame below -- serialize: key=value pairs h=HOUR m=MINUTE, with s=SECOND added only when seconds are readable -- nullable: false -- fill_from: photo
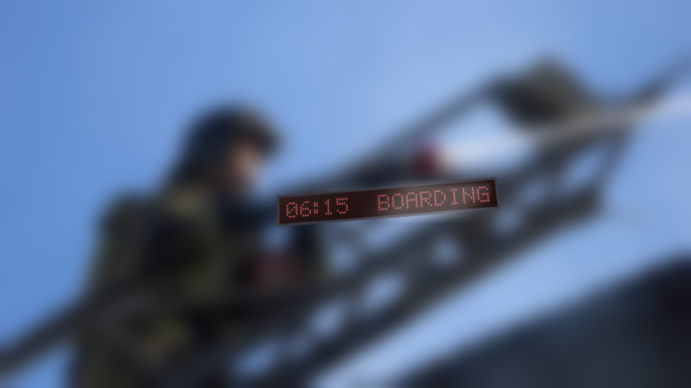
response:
h=6 m=15
